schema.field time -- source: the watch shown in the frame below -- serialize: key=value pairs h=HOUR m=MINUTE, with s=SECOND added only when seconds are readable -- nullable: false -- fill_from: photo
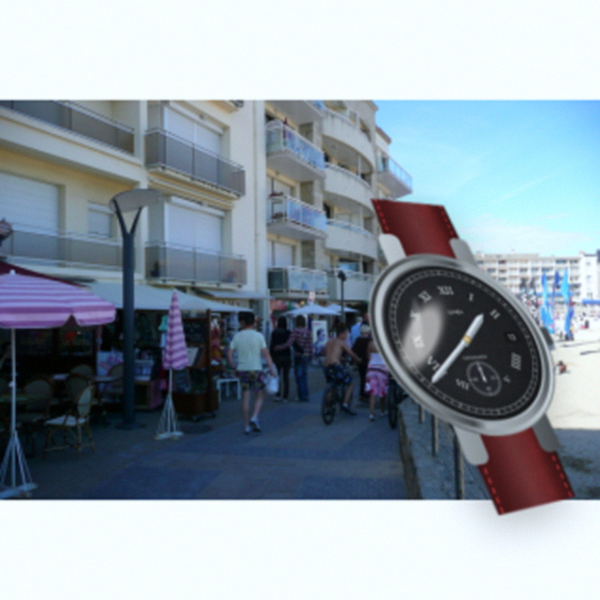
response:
h=1 m=39
